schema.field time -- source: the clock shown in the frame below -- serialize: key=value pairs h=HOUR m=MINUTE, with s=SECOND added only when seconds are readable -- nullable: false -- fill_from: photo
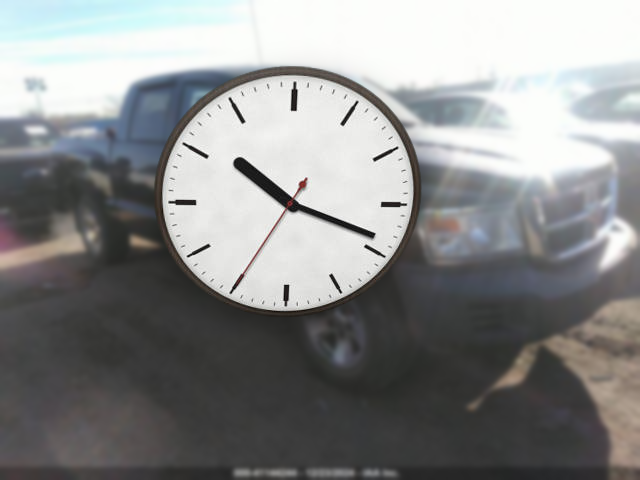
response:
h=10 m=18 s=35
